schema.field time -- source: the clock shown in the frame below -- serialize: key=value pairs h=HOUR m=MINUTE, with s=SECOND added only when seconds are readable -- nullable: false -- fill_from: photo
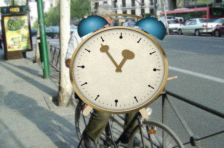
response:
h=12 m=54
